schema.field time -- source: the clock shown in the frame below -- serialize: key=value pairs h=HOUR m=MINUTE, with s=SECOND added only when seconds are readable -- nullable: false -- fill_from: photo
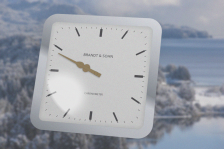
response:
h=9 m=49
